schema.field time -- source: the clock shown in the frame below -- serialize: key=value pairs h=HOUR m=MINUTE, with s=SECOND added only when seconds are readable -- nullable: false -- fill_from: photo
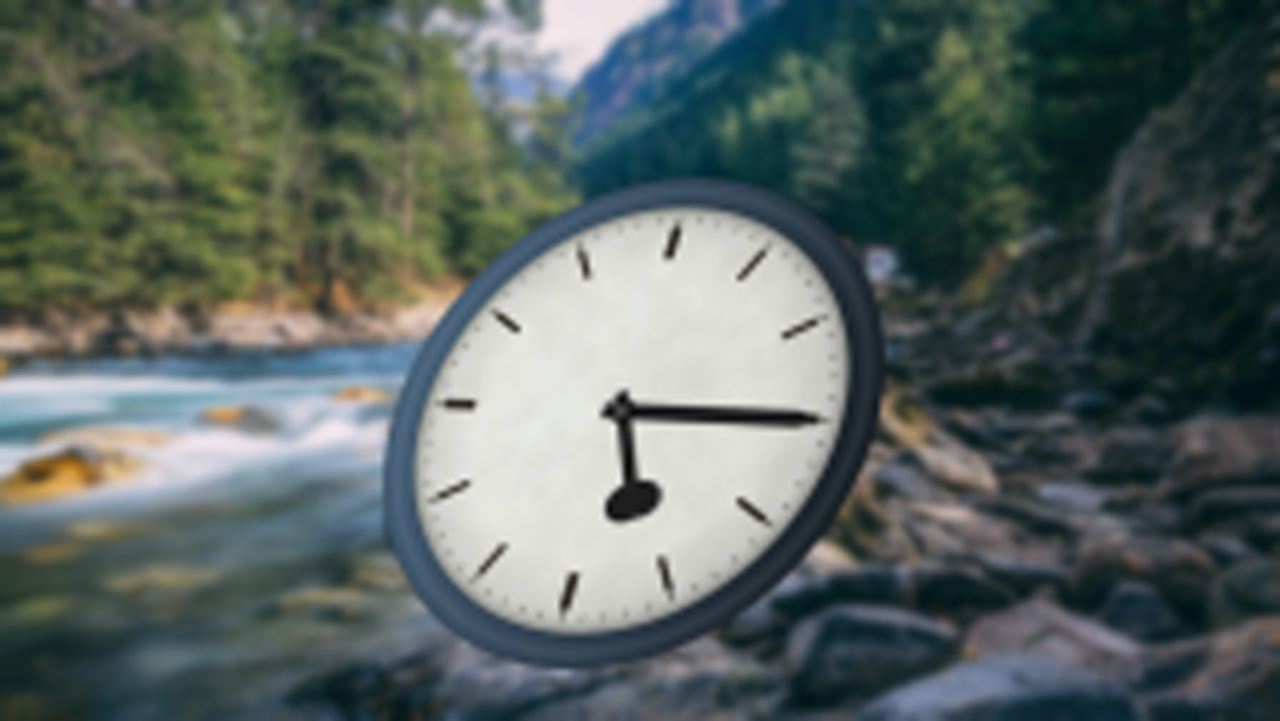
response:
h=5 m=15
